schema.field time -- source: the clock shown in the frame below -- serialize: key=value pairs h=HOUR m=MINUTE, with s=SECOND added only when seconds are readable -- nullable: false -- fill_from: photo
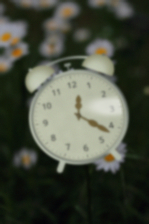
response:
h=12 m=22
